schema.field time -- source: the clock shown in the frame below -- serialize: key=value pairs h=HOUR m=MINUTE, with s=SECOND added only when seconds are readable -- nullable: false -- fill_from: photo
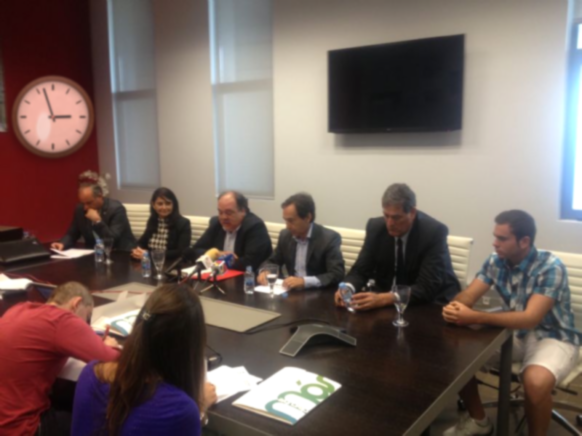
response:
h=2 m=57
